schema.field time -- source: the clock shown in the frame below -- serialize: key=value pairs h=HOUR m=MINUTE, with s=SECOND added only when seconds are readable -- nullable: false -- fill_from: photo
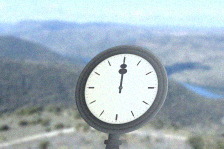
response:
h=12 m=0
